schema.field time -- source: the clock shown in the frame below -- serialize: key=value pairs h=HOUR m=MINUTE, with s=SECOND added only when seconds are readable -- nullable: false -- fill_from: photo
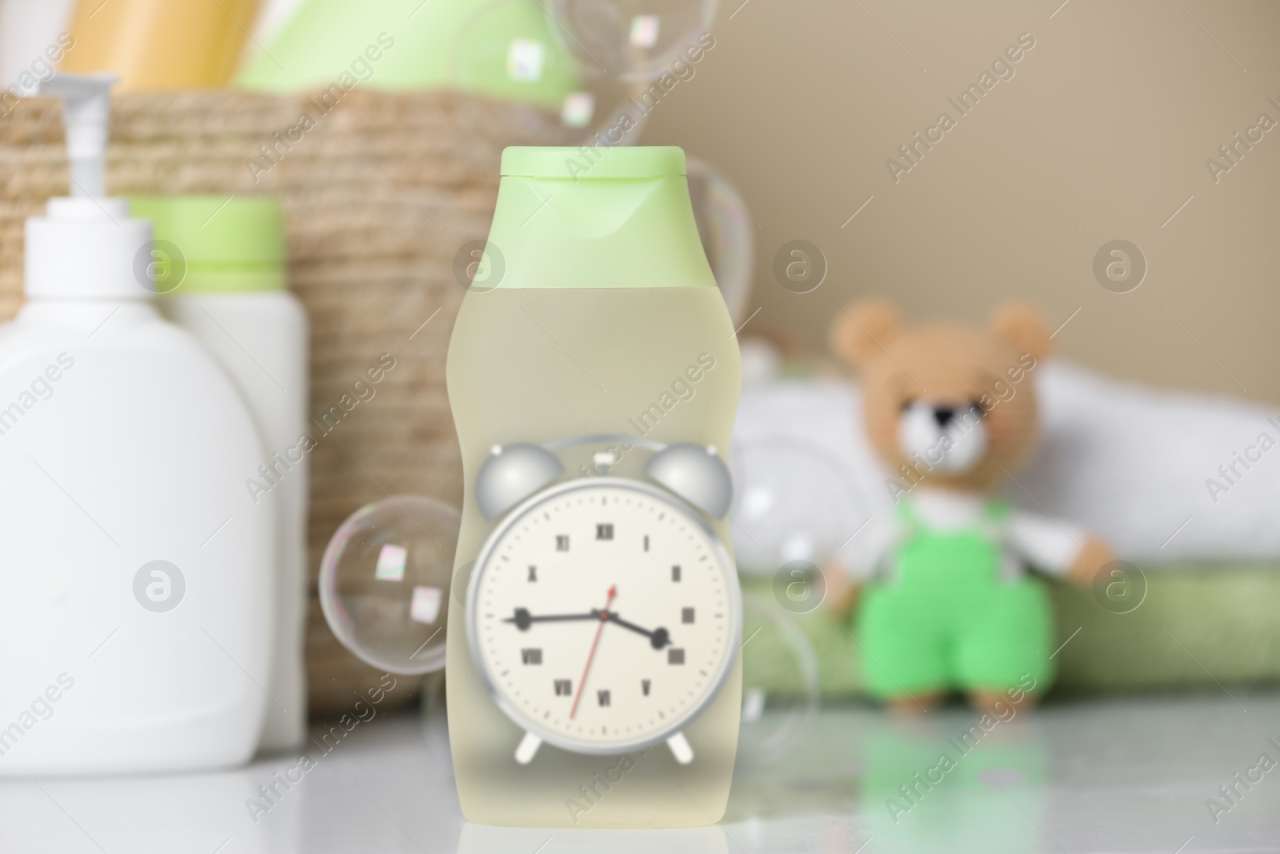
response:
h=3 m=44 s=33
